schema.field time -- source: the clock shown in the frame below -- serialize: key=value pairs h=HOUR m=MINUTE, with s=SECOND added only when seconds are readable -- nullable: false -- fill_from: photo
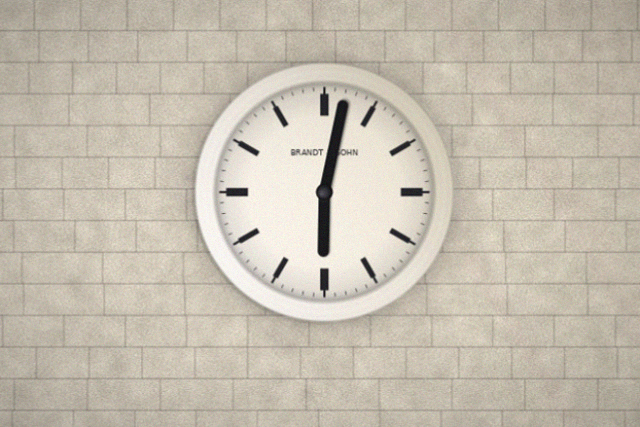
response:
h=6 m=2
